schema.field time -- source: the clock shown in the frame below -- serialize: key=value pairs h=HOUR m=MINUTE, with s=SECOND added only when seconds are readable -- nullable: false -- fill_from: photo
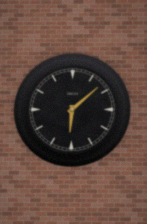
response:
h=6 m=8
